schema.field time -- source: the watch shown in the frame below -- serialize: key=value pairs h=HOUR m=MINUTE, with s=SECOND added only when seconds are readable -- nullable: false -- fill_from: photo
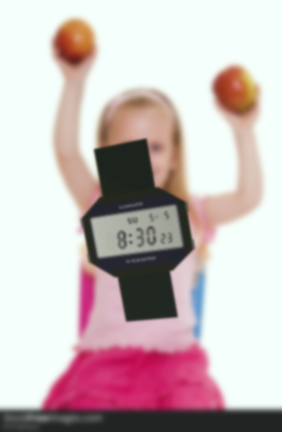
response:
h=8 m=30
